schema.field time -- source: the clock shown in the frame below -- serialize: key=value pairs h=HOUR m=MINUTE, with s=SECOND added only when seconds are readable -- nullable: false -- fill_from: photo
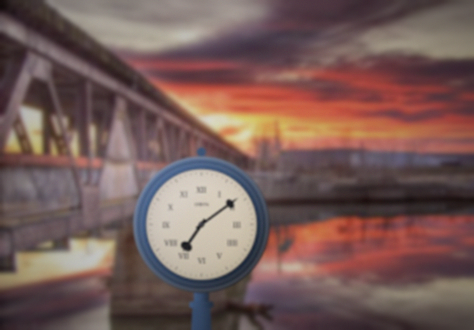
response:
h=7 m=9
